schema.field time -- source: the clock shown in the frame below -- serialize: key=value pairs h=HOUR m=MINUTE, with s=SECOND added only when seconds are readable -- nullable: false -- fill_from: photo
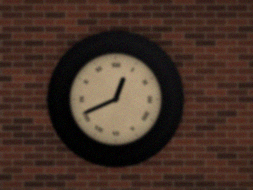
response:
h=12 m=41
